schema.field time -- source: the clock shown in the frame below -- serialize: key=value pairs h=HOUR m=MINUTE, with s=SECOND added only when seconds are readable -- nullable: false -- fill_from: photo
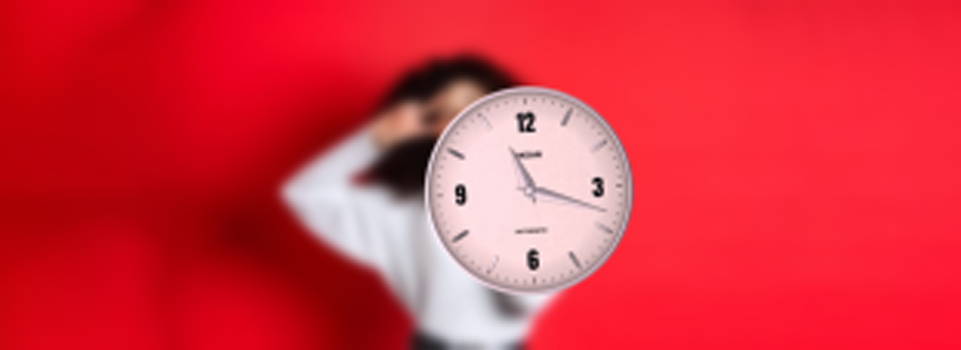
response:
h=11 m=18
